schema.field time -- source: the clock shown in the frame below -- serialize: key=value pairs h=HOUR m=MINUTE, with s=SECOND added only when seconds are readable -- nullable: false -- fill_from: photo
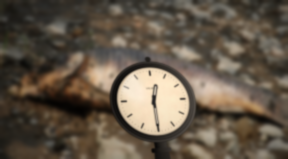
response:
h=12 m=30
